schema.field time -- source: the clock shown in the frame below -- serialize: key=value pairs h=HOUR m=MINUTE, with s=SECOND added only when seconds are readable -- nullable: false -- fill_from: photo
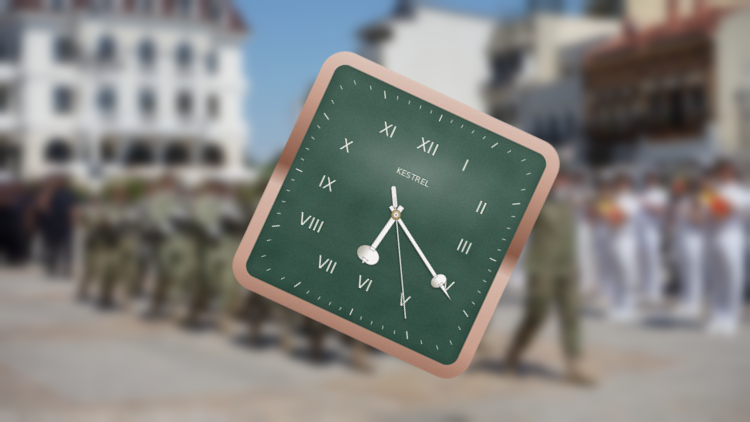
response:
h=6 m=20 s=25
